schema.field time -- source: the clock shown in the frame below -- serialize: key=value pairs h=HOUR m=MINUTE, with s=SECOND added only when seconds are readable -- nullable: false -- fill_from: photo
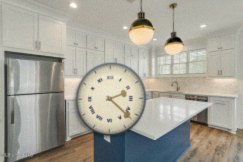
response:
h=2 m=22
